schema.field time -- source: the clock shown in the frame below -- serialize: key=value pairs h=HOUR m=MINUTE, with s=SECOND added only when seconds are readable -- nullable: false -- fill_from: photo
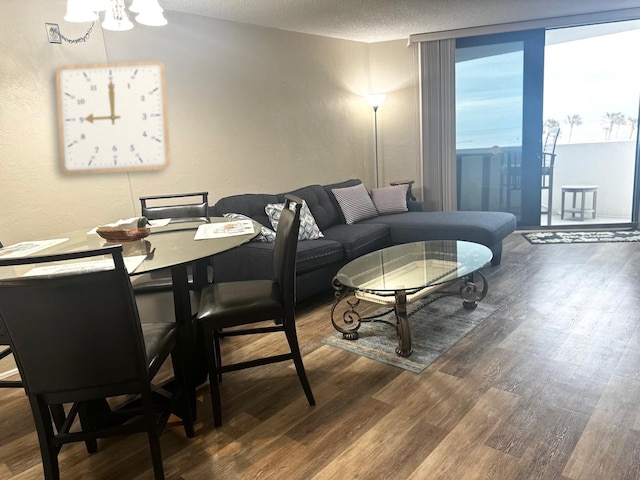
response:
h=9 m=0
